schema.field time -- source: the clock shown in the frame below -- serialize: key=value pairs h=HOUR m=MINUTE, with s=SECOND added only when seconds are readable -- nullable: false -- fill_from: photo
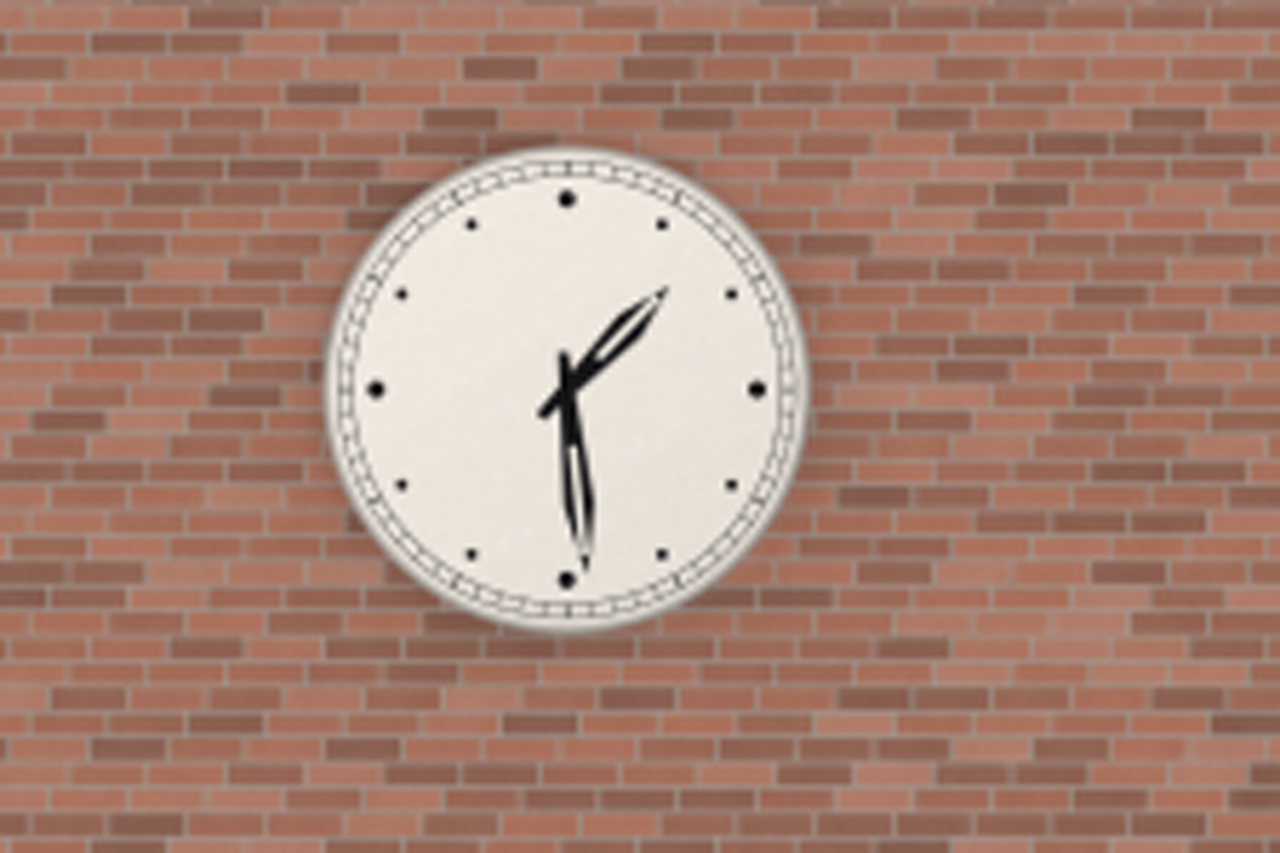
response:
h=1 m=29
